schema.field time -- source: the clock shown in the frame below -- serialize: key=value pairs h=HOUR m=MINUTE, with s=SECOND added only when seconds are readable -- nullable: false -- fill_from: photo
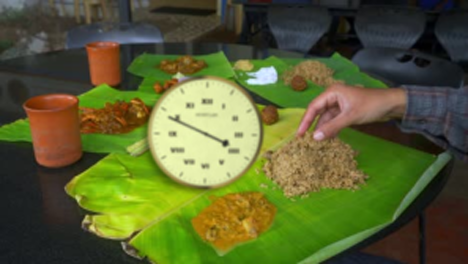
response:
h=3 m=49
